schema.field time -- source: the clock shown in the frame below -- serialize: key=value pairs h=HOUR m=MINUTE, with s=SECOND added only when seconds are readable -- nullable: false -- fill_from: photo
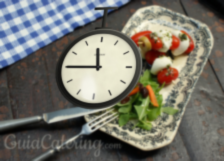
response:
h=11 m=45
